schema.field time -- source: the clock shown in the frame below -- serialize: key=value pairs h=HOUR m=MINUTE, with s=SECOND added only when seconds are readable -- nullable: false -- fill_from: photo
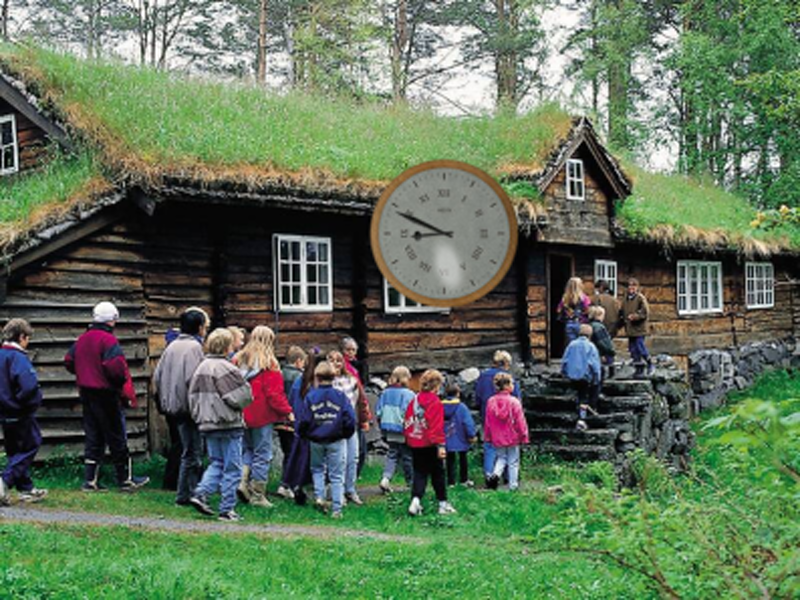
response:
h=8 m=49
